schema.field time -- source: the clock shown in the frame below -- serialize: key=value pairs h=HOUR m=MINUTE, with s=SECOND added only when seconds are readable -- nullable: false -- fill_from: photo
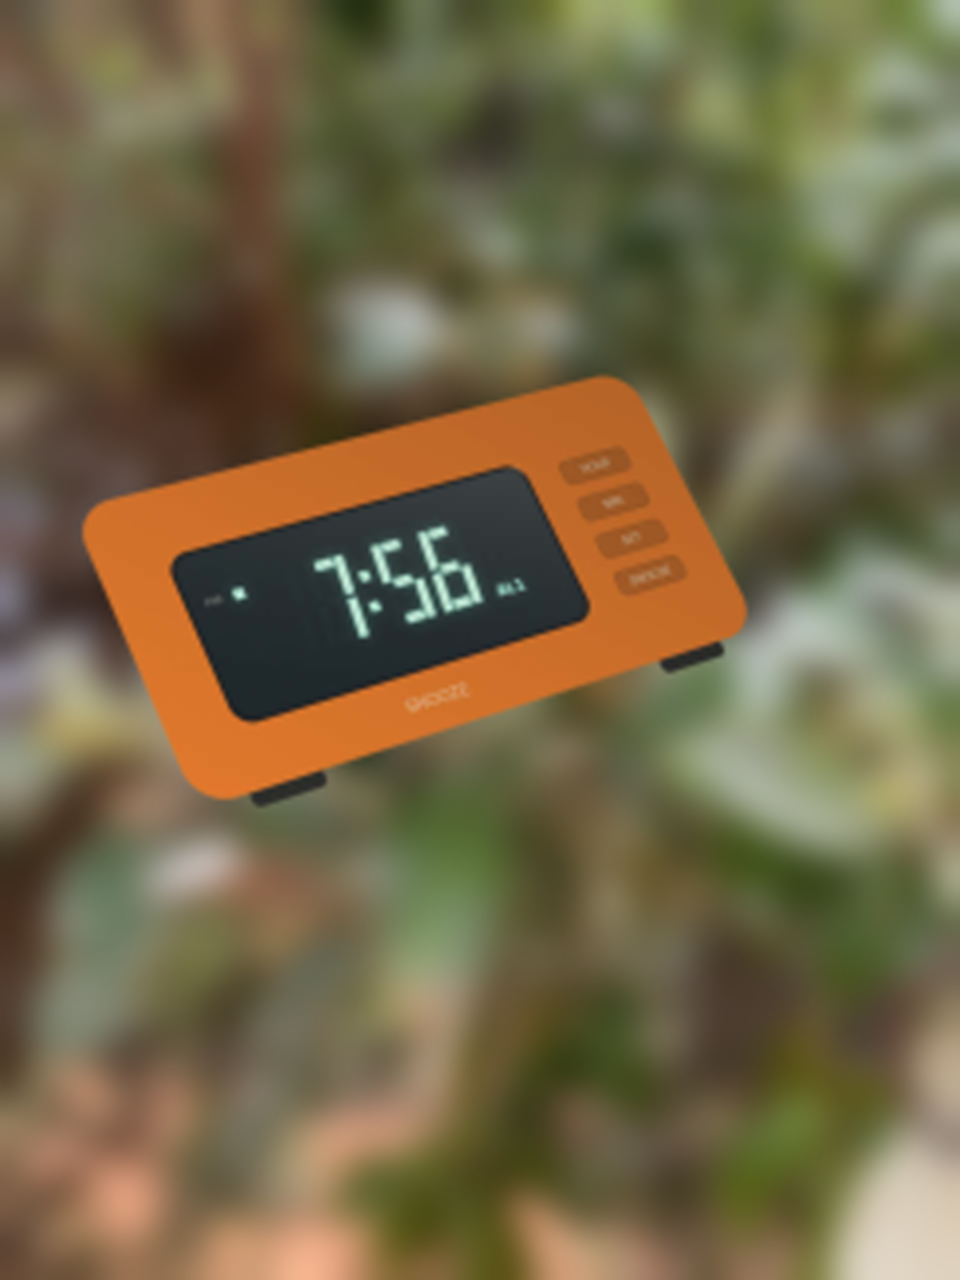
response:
h=7 m=56
